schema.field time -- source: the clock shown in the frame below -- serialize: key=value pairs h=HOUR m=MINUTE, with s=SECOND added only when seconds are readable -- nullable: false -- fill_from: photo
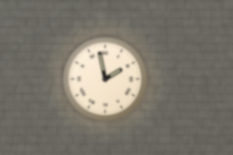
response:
h=1 m=58
